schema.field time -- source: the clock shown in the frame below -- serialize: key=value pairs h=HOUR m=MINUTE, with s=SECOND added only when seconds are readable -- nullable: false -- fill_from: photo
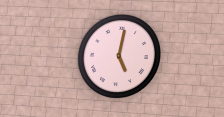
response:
h=5 m=1
